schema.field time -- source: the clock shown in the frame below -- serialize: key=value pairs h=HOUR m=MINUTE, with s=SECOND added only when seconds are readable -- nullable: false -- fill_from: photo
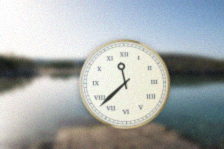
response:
h=11 m=38
